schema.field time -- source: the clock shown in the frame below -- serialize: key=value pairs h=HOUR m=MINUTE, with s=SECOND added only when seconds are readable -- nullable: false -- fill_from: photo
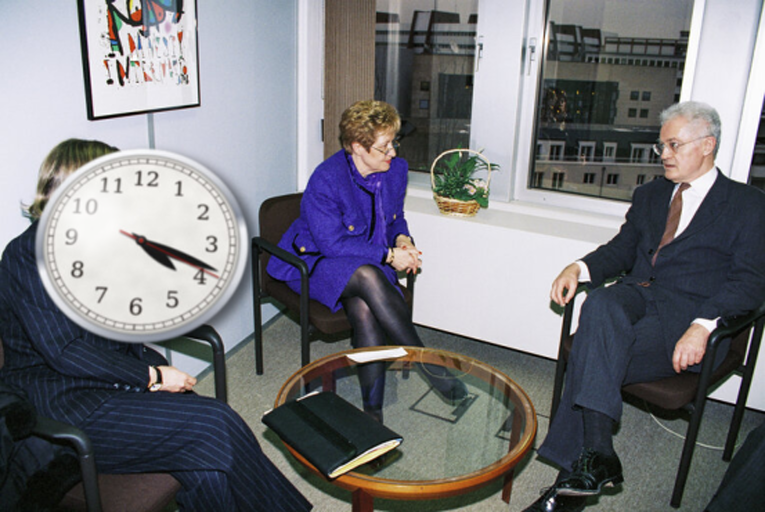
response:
h=4 m=18 s=19
